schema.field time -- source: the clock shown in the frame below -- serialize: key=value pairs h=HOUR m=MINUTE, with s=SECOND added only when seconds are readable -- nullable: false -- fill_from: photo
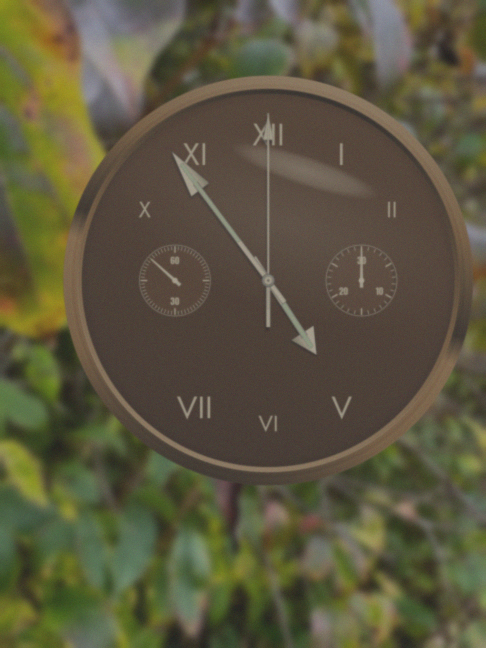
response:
h=4 m=53 s=52
